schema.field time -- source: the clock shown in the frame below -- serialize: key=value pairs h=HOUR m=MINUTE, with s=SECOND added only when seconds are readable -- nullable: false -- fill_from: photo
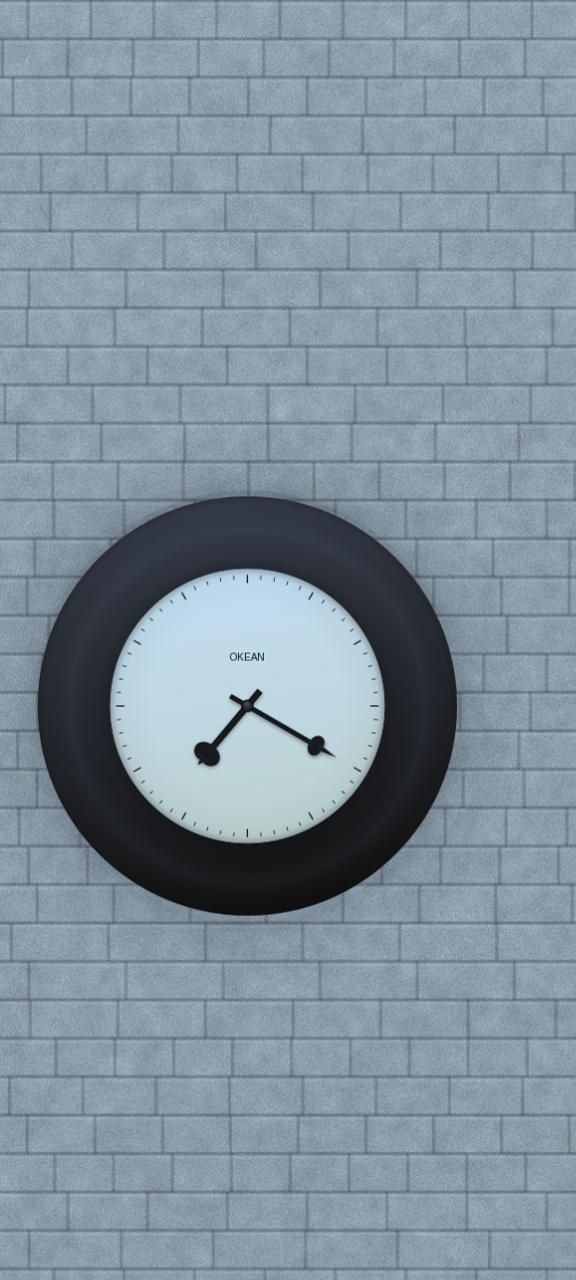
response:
h=7 m=20
